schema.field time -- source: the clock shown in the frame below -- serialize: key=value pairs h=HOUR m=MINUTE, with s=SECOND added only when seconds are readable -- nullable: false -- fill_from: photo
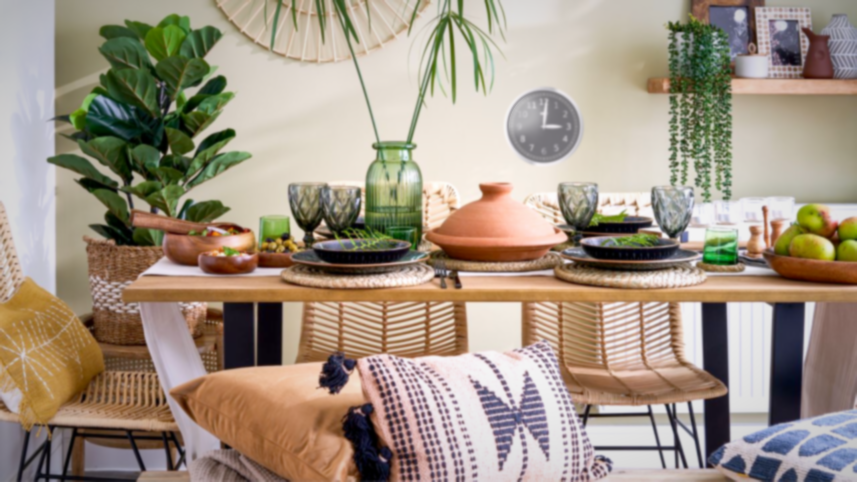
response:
h=3 m=1
